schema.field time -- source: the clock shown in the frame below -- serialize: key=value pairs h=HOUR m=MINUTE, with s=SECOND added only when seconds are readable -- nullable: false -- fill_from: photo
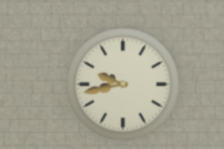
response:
h=9 m=43
